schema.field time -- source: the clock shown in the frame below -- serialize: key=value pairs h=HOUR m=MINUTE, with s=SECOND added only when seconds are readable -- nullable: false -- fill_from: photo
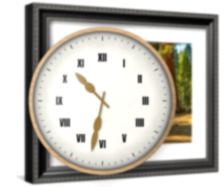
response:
h=10 m=32
